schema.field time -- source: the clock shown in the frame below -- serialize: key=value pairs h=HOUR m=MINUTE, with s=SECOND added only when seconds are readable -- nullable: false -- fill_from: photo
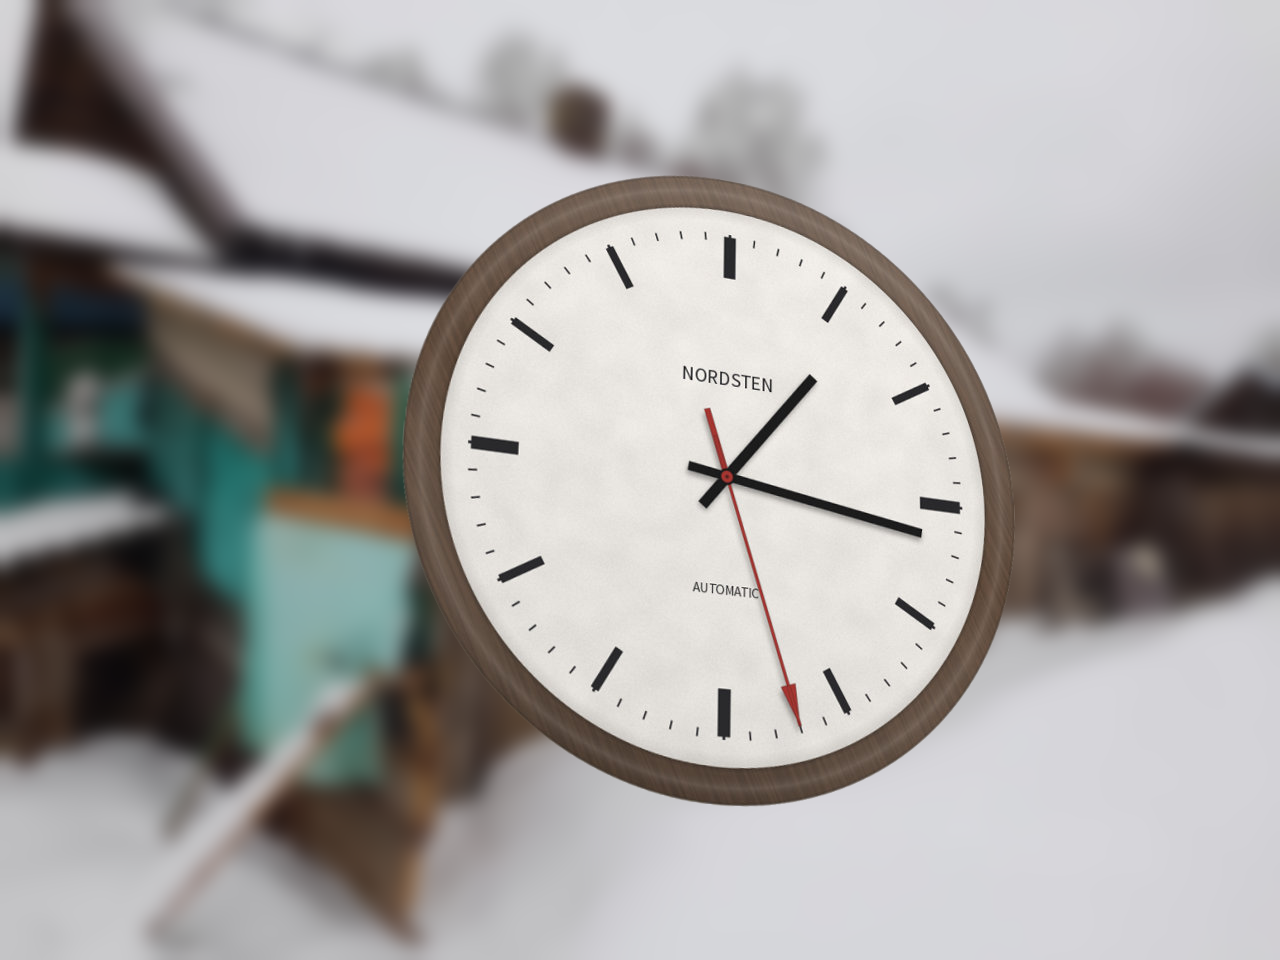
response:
h=1 m=16 s=27
